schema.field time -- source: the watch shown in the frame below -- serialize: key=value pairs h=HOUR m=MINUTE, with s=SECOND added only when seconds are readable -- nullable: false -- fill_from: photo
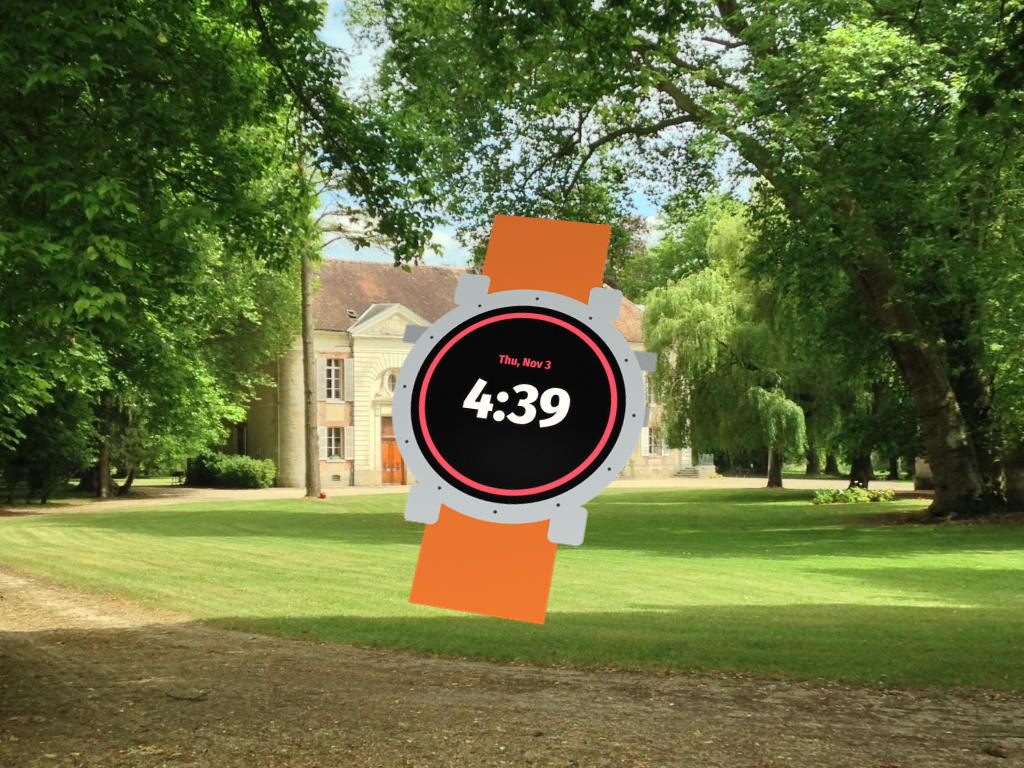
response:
h=4 m=39
